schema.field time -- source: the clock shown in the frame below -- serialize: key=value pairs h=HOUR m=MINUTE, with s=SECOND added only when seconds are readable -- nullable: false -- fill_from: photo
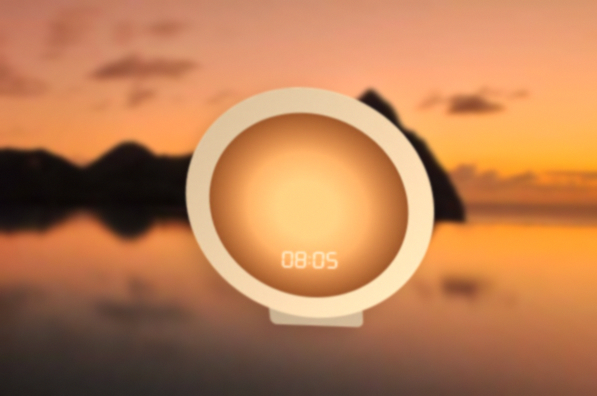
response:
h=8 m=5
